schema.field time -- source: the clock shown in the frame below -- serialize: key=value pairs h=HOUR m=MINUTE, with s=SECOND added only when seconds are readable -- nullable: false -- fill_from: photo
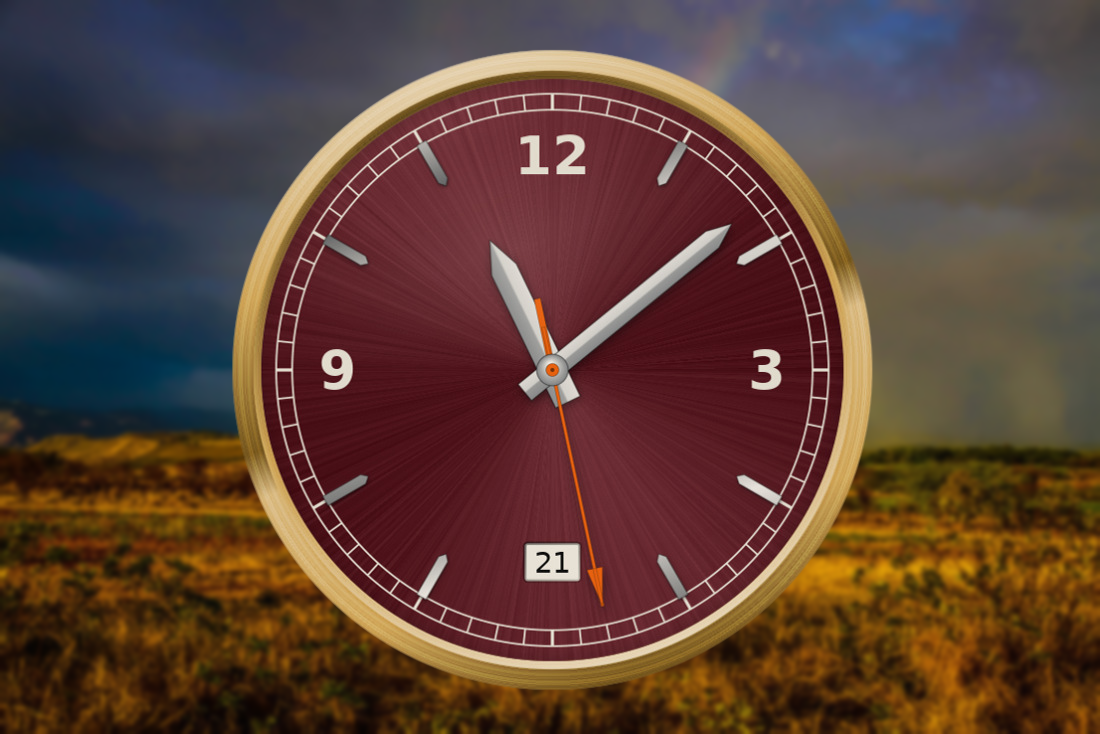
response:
h=11 m=8 s=28
